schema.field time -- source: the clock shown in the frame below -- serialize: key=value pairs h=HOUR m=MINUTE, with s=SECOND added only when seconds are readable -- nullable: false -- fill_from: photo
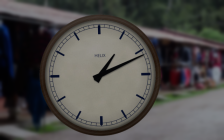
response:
h=1 m=11
